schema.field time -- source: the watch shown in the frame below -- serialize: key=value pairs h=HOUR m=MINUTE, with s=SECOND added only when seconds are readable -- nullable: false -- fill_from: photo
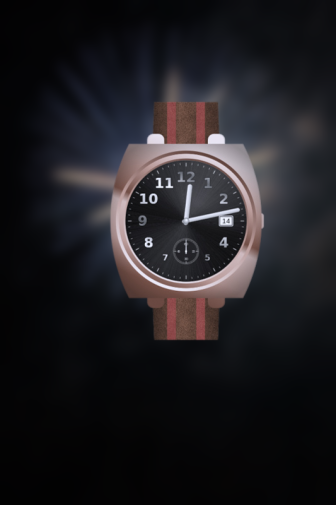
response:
h=12 m=13
